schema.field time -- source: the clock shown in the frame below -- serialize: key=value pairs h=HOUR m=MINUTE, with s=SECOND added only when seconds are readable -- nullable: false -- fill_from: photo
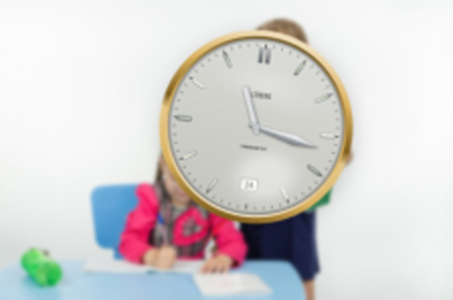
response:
h=11 m=17
